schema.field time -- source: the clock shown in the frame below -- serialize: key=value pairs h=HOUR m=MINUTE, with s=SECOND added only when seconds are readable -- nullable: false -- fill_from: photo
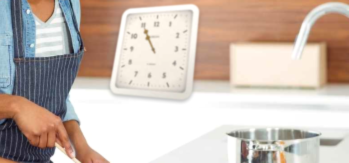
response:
h=10 m=55
